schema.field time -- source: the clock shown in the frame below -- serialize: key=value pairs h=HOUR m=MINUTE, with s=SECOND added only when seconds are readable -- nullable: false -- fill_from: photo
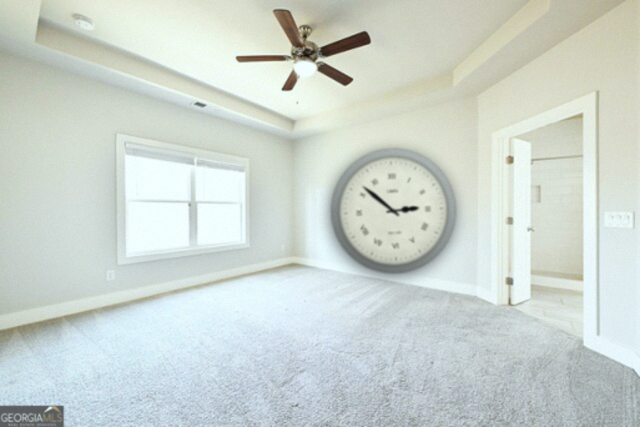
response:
h=2 m=52
